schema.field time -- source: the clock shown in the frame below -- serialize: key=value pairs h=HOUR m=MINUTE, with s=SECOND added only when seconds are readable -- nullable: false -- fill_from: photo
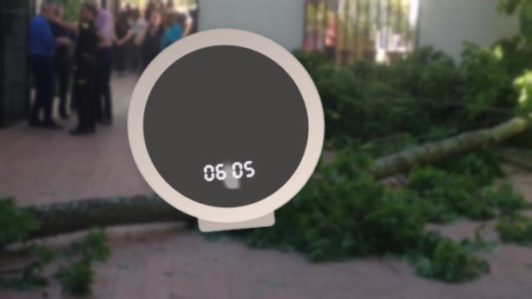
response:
h=6 m=5
